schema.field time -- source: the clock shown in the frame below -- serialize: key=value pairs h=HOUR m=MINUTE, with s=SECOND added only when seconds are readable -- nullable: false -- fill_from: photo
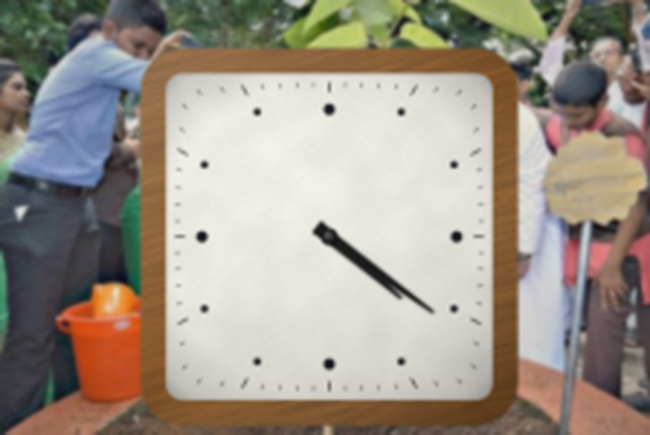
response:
h=4 m=21
